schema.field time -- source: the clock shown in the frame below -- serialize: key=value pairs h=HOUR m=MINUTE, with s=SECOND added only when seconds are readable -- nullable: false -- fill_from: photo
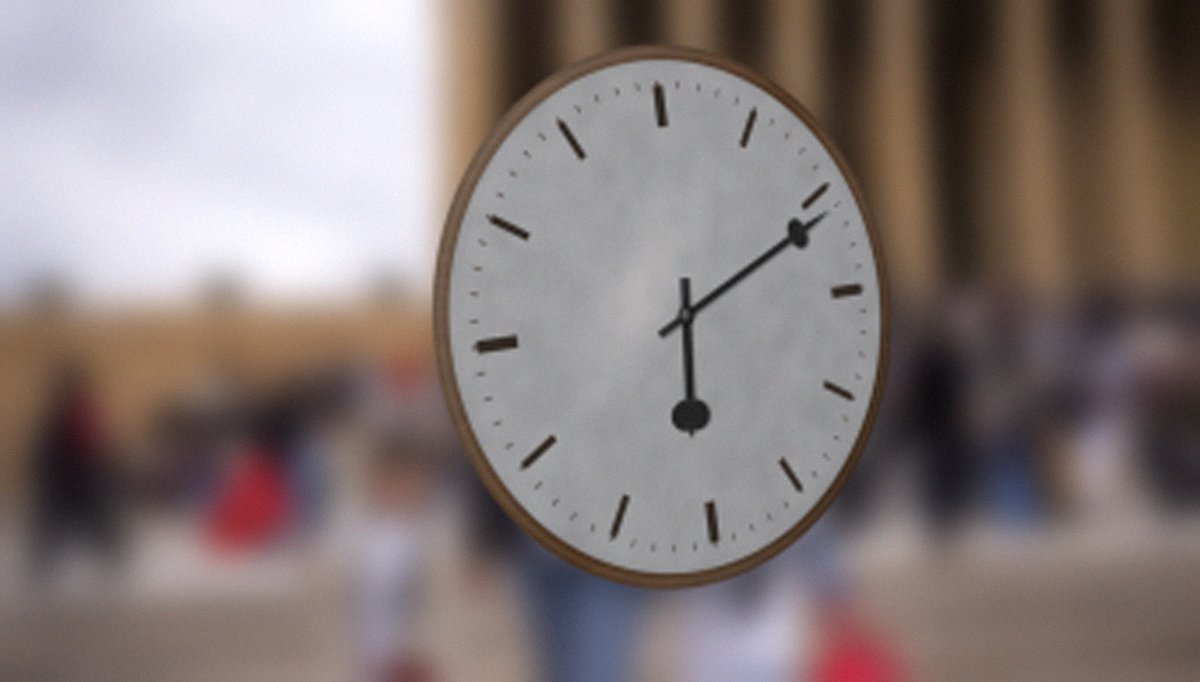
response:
h=6 m=11
